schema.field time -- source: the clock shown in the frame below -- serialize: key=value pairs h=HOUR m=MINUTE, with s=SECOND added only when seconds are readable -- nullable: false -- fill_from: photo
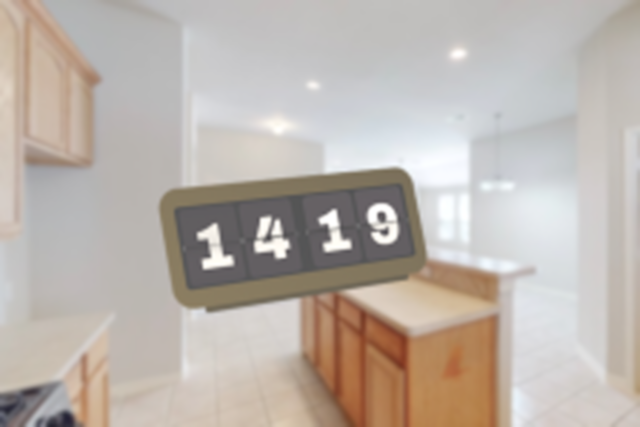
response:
h=14 m=19
